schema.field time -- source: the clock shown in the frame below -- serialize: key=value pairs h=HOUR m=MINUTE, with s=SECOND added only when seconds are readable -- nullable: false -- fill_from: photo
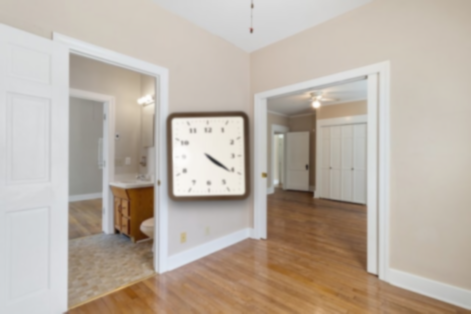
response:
h=4 m=21
